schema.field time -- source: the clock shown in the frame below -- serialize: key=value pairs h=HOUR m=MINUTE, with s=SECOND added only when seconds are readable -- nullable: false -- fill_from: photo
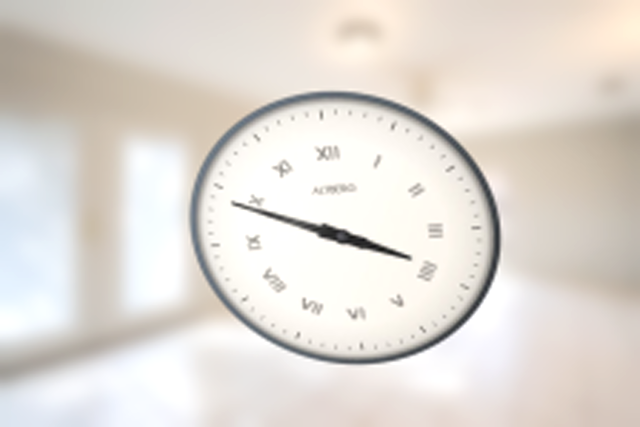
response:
h=3 m=49
